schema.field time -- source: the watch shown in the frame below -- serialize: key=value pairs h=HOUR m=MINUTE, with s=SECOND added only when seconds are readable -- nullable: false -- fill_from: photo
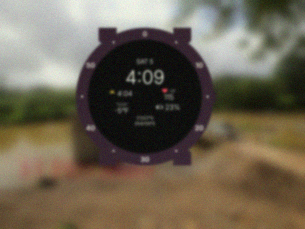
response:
h=4 m=9
